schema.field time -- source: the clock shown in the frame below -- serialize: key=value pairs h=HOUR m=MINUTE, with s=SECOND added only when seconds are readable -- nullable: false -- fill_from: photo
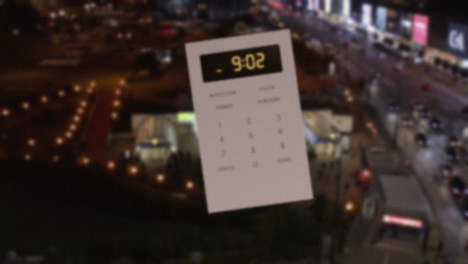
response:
h=9 m=2
